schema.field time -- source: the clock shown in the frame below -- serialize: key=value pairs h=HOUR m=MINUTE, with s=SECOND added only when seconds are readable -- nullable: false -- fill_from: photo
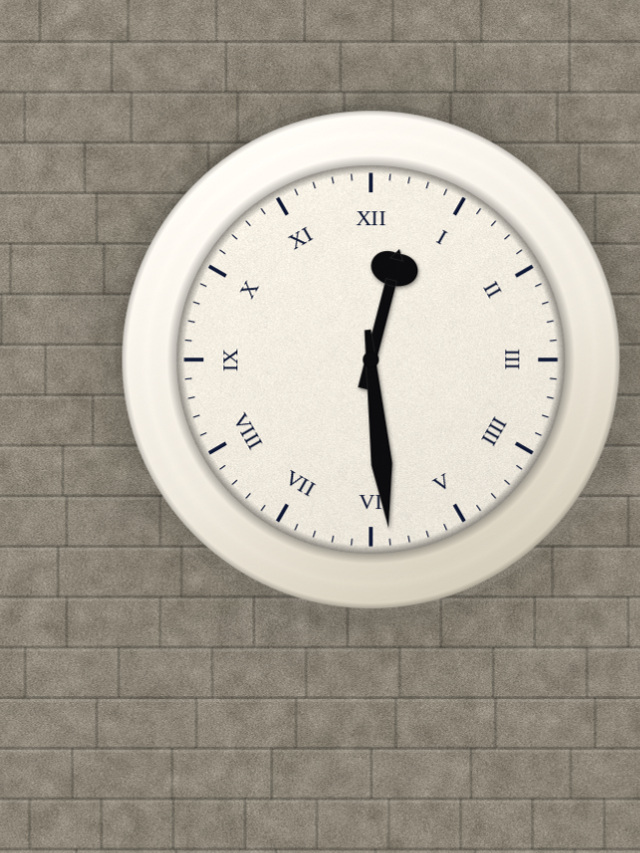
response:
h=12 m=29
